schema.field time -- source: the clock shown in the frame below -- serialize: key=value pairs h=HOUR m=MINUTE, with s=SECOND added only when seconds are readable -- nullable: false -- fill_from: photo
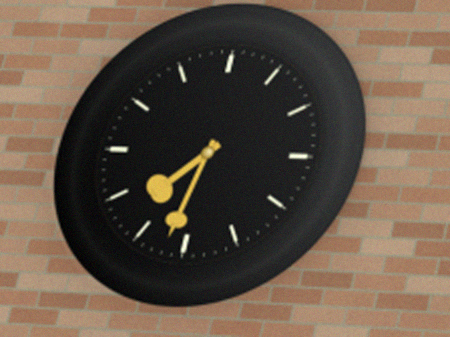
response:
h=7 m=32
